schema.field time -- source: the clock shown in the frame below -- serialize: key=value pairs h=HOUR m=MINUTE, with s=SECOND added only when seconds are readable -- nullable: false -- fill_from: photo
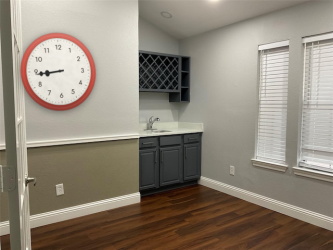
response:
h=8 m=44
